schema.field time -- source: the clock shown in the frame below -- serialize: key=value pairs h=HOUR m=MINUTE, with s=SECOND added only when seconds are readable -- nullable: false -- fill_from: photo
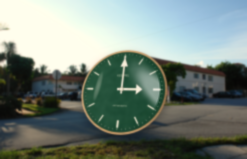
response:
h=3 m=0
